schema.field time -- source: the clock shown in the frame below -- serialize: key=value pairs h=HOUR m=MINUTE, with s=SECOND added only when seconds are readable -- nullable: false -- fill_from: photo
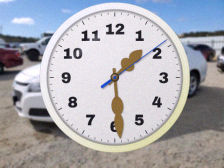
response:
h=1 m=29 s=9
